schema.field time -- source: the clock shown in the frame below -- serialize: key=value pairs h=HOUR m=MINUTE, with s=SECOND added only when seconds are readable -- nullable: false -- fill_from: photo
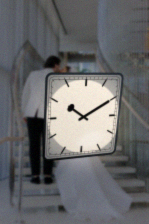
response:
h=10 m=10
